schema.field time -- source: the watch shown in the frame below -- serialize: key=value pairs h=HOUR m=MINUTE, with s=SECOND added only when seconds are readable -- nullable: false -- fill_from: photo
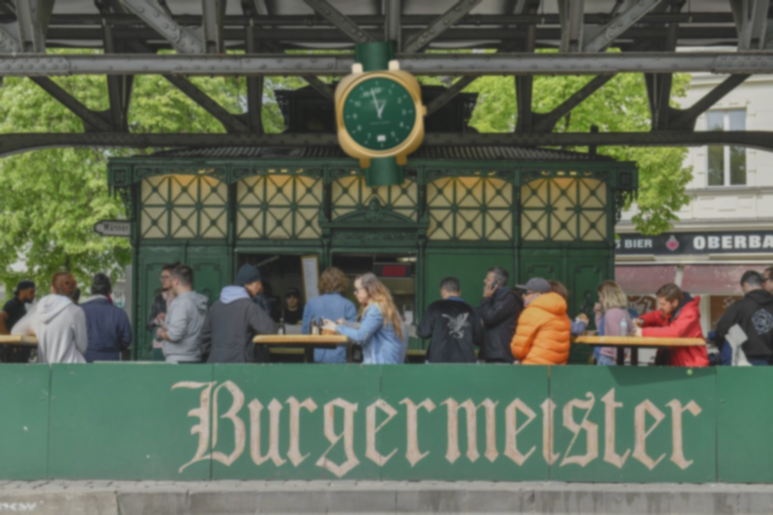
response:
h=12 m=58
